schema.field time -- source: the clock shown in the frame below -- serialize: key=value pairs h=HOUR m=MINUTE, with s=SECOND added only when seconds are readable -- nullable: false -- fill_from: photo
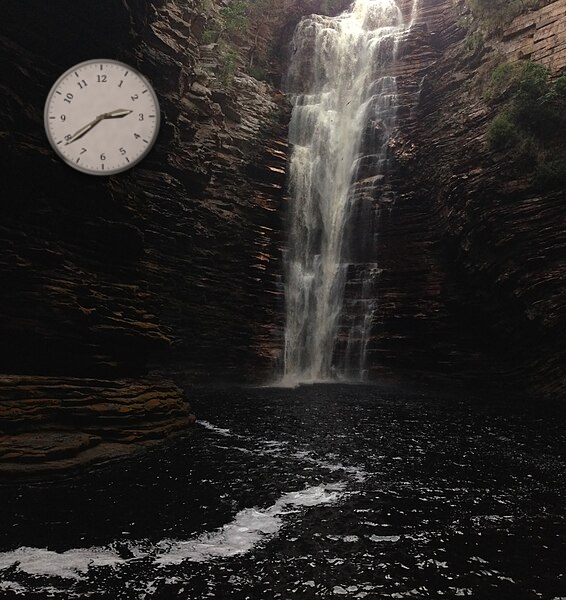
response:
h=2 m=39
